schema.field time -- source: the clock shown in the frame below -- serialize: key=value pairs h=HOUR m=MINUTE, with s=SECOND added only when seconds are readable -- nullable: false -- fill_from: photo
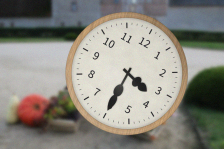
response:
h=3 m=30
